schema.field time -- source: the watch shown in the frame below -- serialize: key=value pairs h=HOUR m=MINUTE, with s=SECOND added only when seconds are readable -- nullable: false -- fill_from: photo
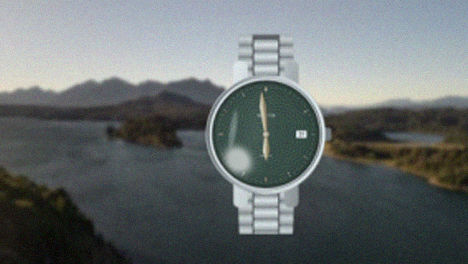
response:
h=5 m=59
